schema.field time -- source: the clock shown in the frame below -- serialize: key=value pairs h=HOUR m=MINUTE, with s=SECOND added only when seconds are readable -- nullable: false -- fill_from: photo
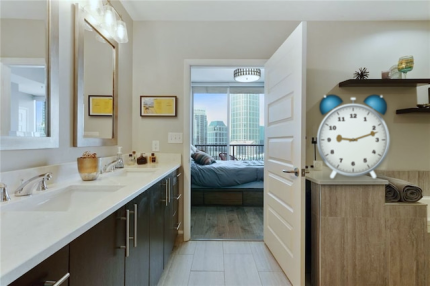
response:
h=9 m=12
